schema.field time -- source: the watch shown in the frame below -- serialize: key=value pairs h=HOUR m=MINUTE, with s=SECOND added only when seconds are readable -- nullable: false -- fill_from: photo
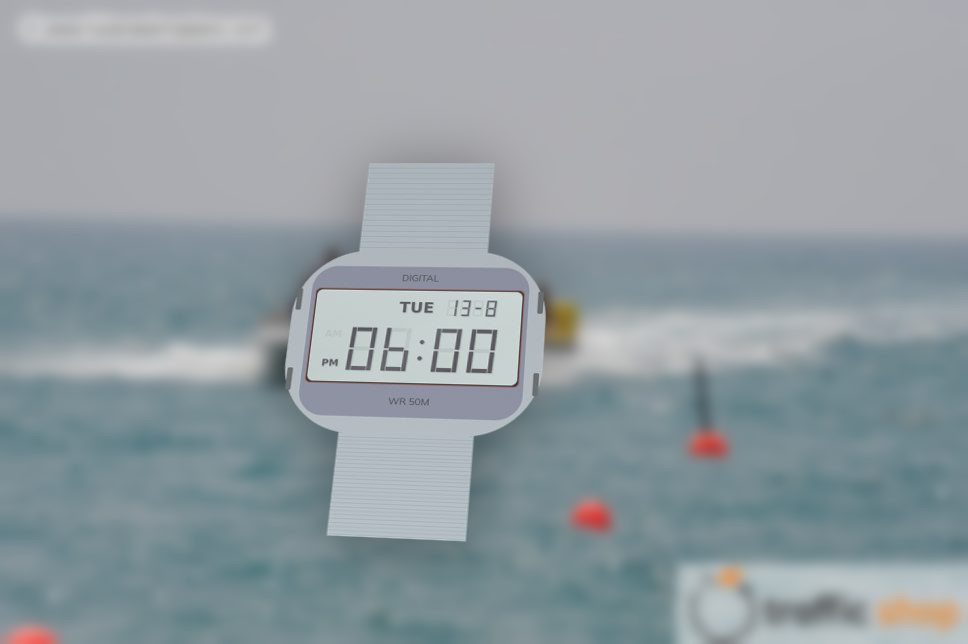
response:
h=6 m=0
